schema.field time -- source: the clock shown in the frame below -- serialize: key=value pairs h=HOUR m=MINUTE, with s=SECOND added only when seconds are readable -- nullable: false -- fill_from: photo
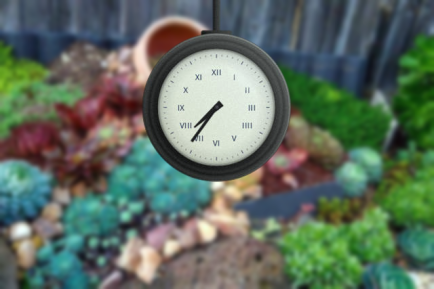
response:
h=7 m=36
